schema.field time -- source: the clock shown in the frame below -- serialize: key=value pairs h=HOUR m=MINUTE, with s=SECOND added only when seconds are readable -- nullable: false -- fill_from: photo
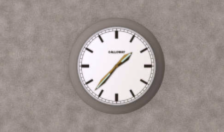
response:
h=1 m=37
